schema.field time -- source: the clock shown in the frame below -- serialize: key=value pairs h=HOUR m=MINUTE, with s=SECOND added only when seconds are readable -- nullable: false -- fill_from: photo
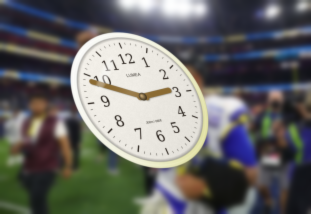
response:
h=2 m=49
